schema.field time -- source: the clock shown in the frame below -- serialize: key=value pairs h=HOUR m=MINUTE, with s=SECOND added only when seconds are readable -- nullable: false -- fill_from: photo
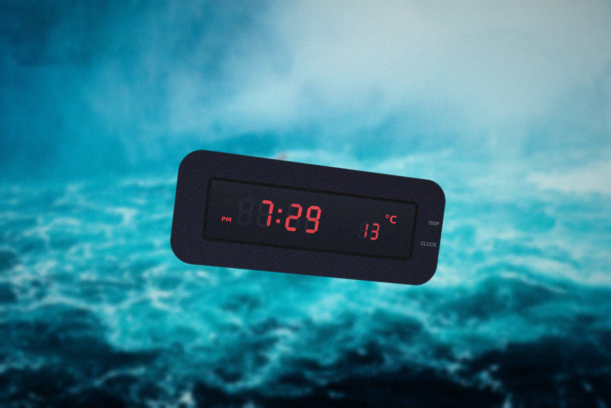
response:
h=7 m=29
